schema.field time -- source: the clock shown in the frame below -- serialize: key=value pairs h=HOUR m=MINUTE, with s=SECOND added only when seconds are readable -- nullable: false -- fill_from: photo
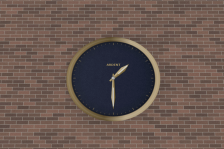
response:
h=1 m=30
